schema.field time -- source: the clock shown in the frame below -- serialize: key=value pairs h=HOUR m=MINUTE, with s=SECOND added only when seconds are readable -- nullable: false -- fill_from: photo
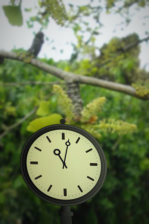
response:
h=11 m=2
